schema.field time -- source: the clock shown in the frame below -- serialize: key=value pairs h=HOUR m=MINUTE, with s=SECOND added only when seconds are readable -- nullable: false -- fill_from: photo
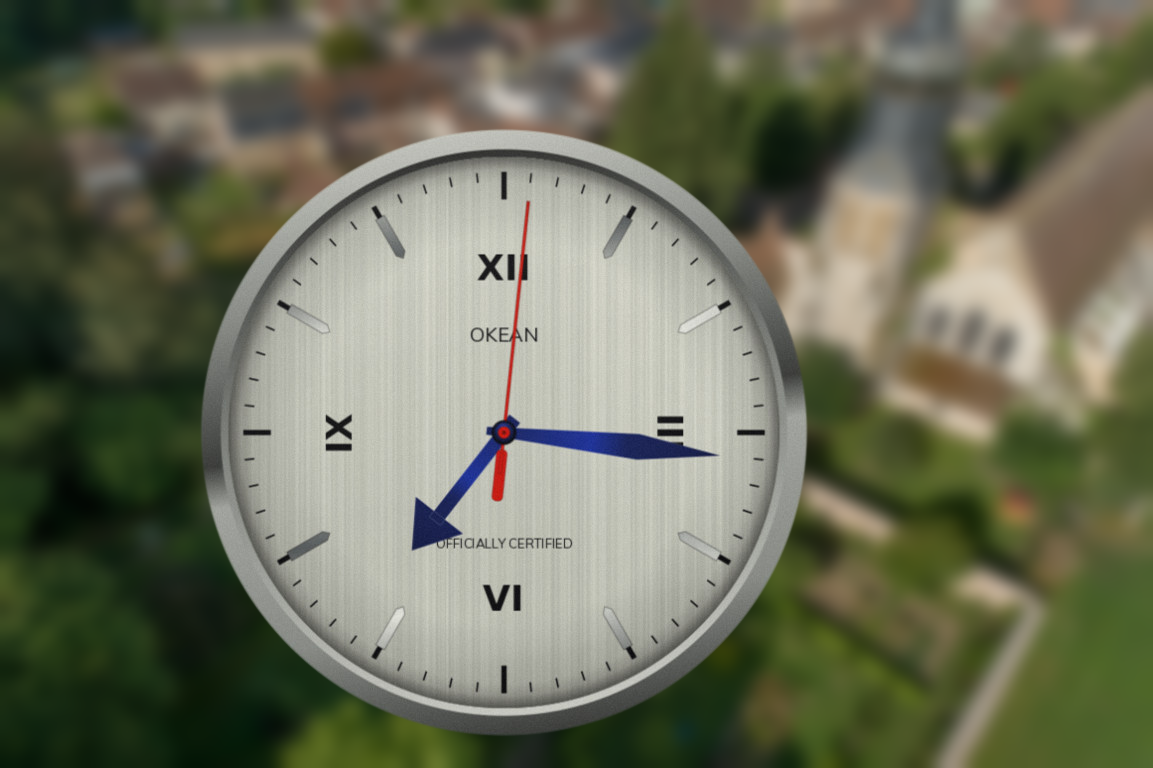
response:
h=7 m=16 s=1
